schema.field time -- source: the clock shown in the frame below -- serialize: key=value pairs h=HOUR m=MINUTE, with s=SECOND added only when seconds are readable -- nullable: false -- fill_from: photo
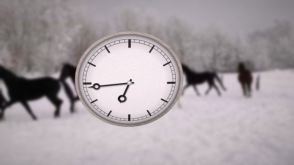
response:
h=6 m=44
